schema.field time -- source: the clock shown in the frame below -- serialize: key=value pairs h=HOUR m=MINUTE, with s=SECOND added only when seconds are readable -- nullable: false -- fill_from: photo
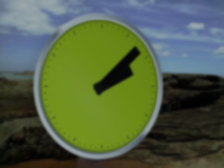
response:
h=2 m=8
